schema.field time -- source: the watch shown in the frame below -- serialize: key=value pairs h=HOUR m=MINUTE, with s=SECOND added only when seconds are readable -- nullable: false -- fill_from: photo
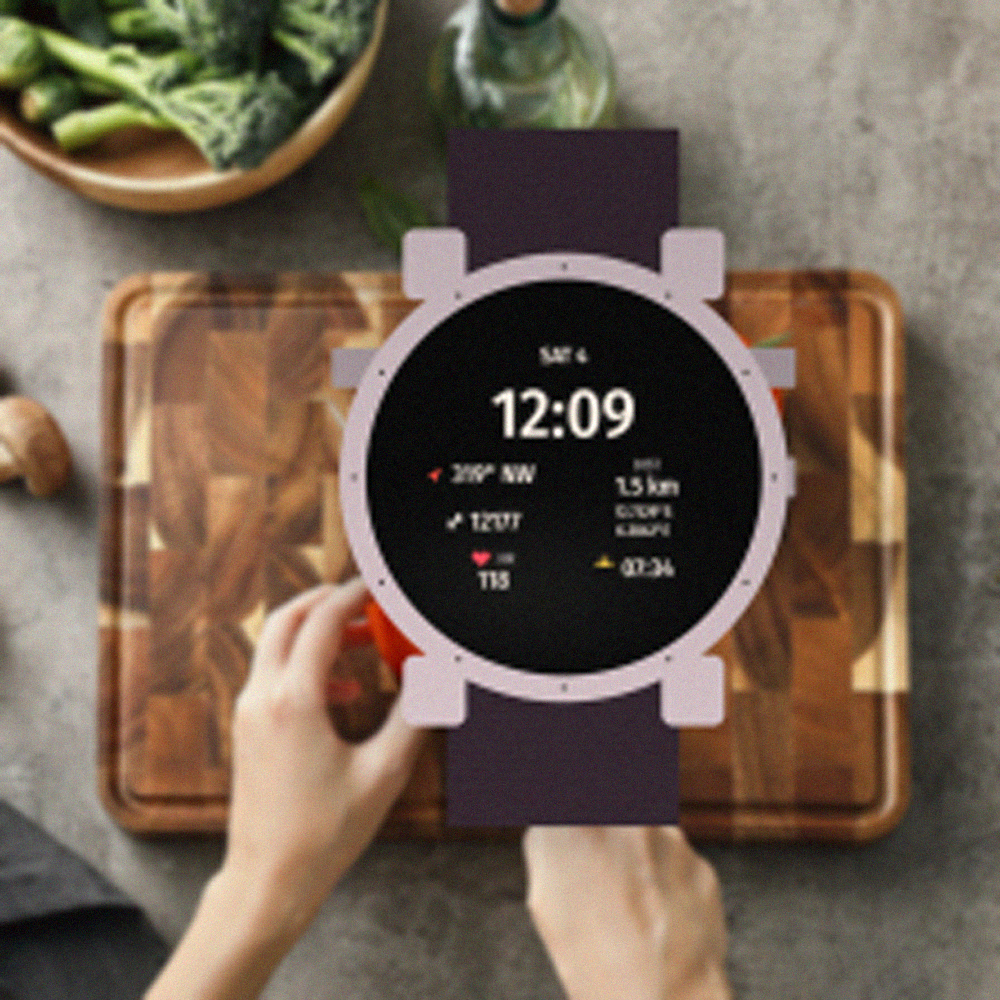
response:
h=12 m=9
